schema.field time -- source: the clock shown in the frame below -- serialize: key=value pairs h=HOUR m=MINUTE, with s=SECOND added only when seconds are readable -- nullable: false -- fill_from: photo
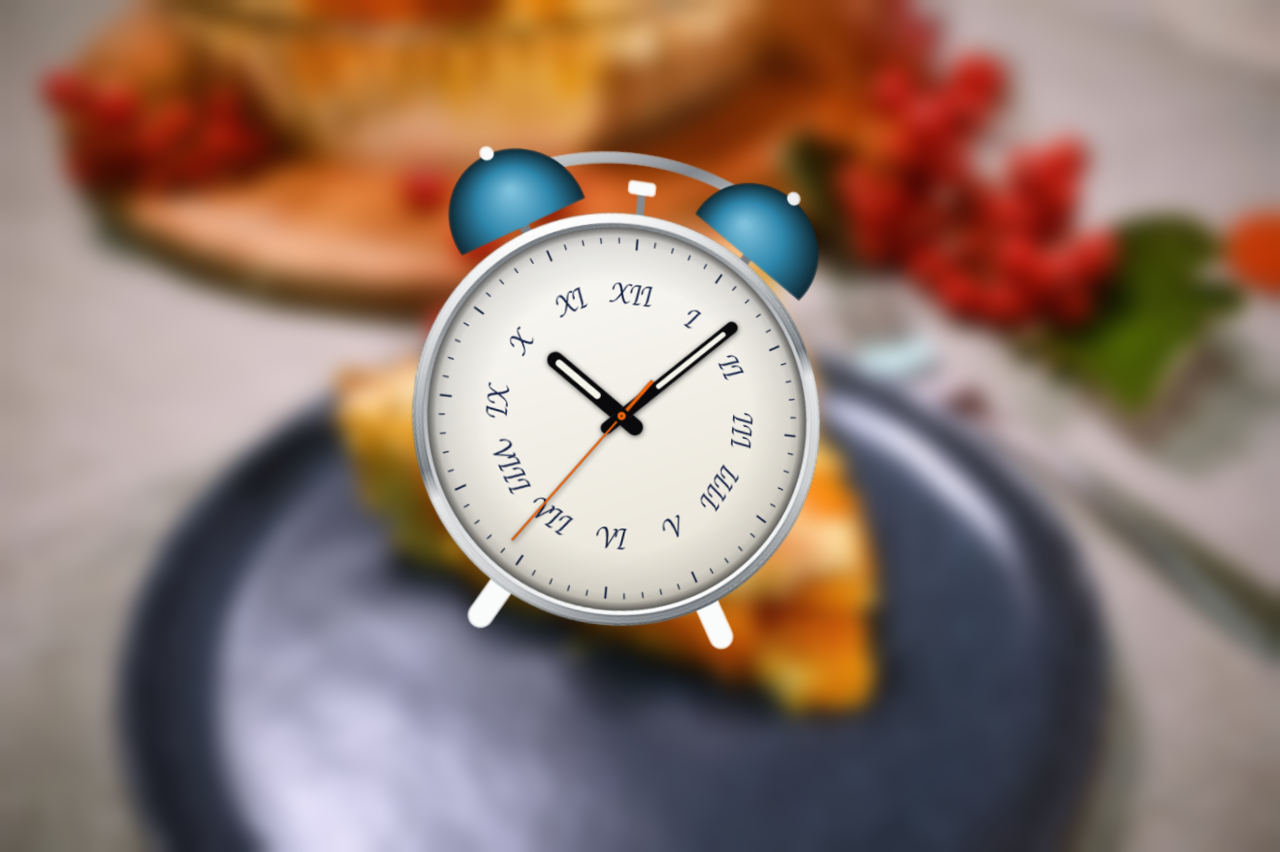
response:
h=10 m=7 s=36
